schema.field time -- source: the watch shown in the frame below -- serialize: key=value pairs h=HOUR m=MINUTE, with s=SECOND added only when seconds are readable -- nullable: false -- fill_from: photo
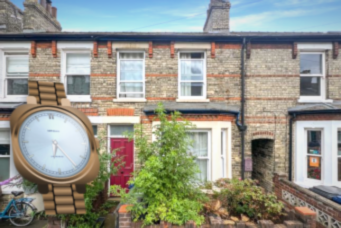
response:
h=6 m=24
